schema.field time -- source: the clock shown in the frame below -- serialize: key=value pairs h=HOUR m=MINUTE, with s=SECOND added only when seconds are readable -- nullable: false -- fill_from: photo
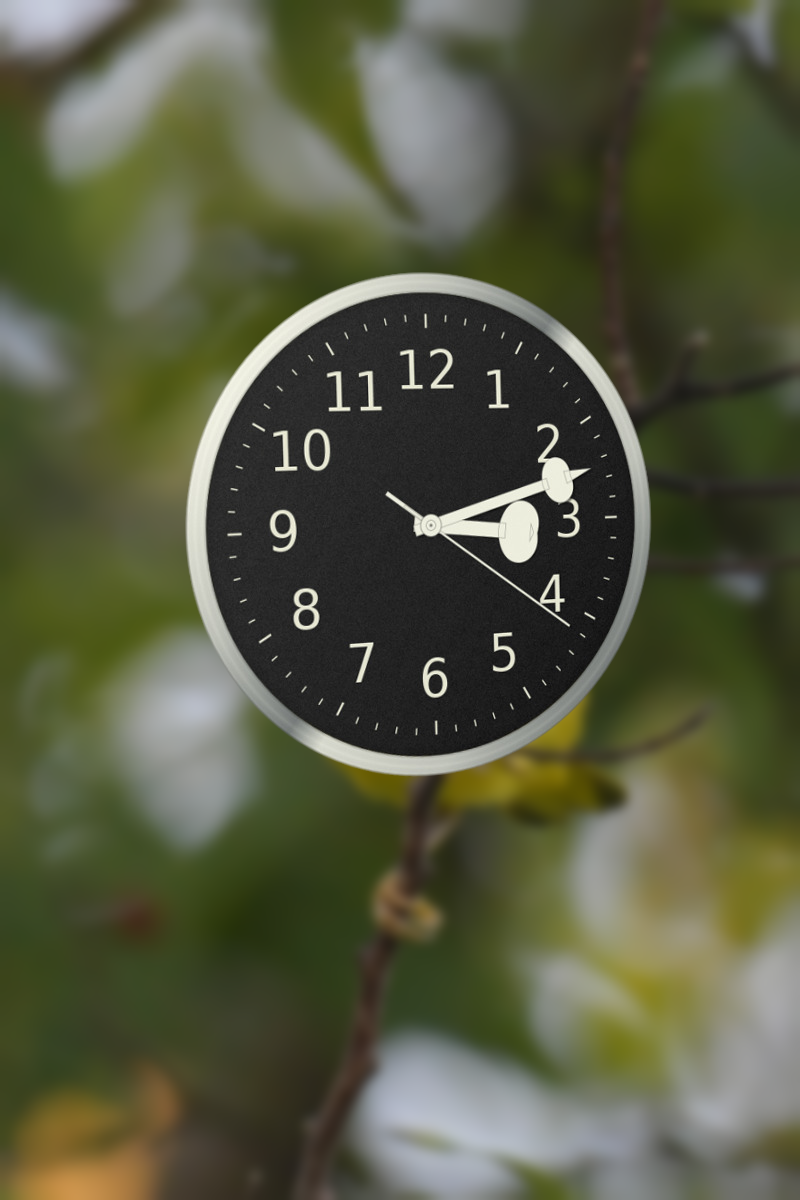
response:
h=3 m=12 s=21
